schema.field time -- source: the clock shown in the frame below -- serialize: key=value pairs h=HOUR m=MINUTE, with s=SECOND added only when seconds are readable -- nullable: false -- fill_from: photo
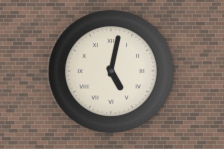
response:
h=5 m=2
